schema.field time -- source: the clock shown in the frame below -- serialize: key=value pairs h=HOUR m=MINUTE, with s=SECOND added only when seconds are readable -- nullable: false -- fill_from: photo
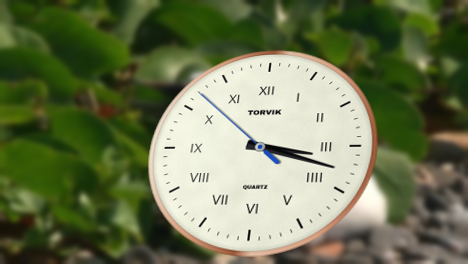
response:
h=3 m=17 s=52
